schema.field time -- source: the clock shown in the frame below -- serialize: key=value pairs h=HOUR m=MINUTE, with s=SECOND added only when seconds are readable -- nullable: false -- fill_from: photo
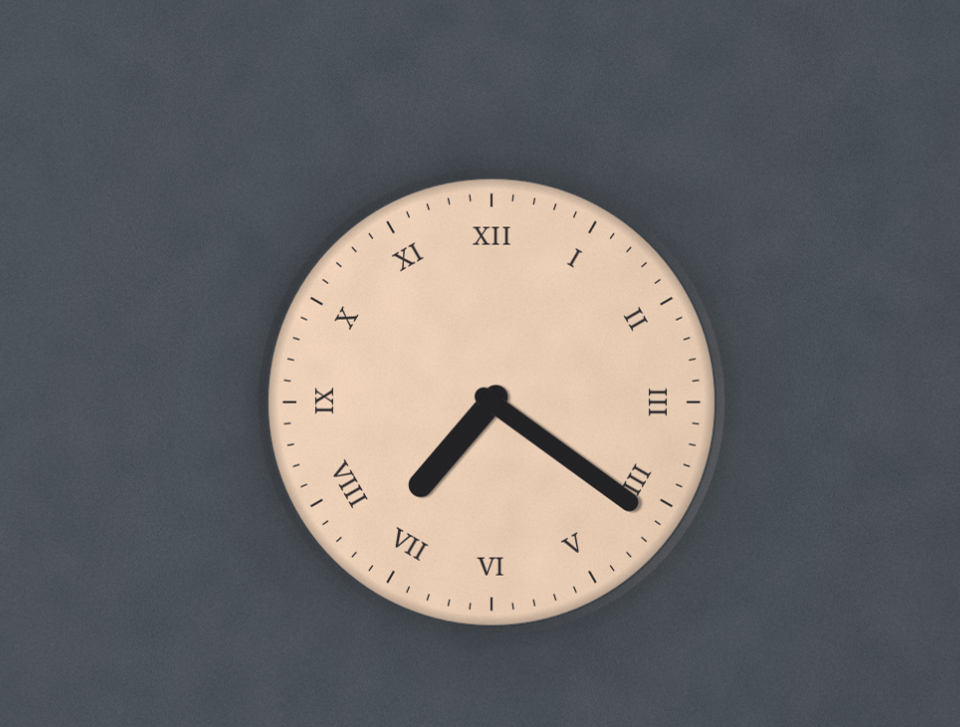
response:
h=7 m=21
